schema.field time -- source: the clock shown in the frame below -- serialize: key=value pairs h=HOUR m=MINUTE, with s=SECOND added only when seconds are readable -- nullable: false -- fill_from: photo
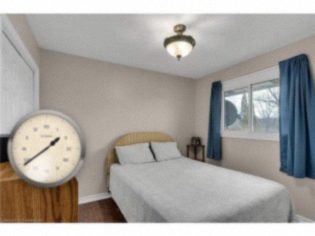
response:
h=1 m=39
